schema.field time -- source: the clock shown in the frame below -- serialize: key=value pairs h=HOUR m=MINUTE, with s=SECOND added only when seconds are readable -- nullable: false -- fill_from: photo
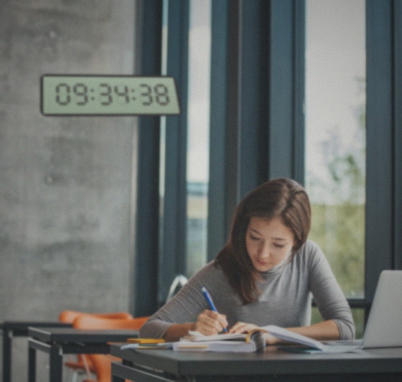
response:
h=9 m=34 s=38
